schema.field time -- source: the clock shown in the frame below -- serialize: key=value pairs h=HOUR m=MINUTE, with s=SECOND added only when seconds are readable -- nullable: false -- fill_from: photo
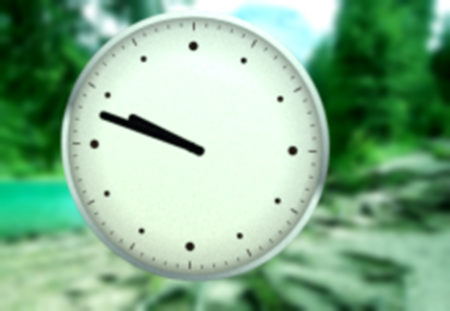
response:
h=9 m=48
